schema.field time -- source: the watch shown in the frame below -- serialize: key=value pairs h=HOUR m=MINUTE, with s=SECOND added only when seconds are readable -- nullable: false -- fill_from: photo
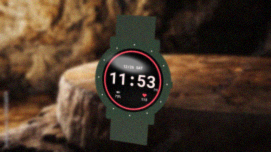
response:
h=11 m=53
